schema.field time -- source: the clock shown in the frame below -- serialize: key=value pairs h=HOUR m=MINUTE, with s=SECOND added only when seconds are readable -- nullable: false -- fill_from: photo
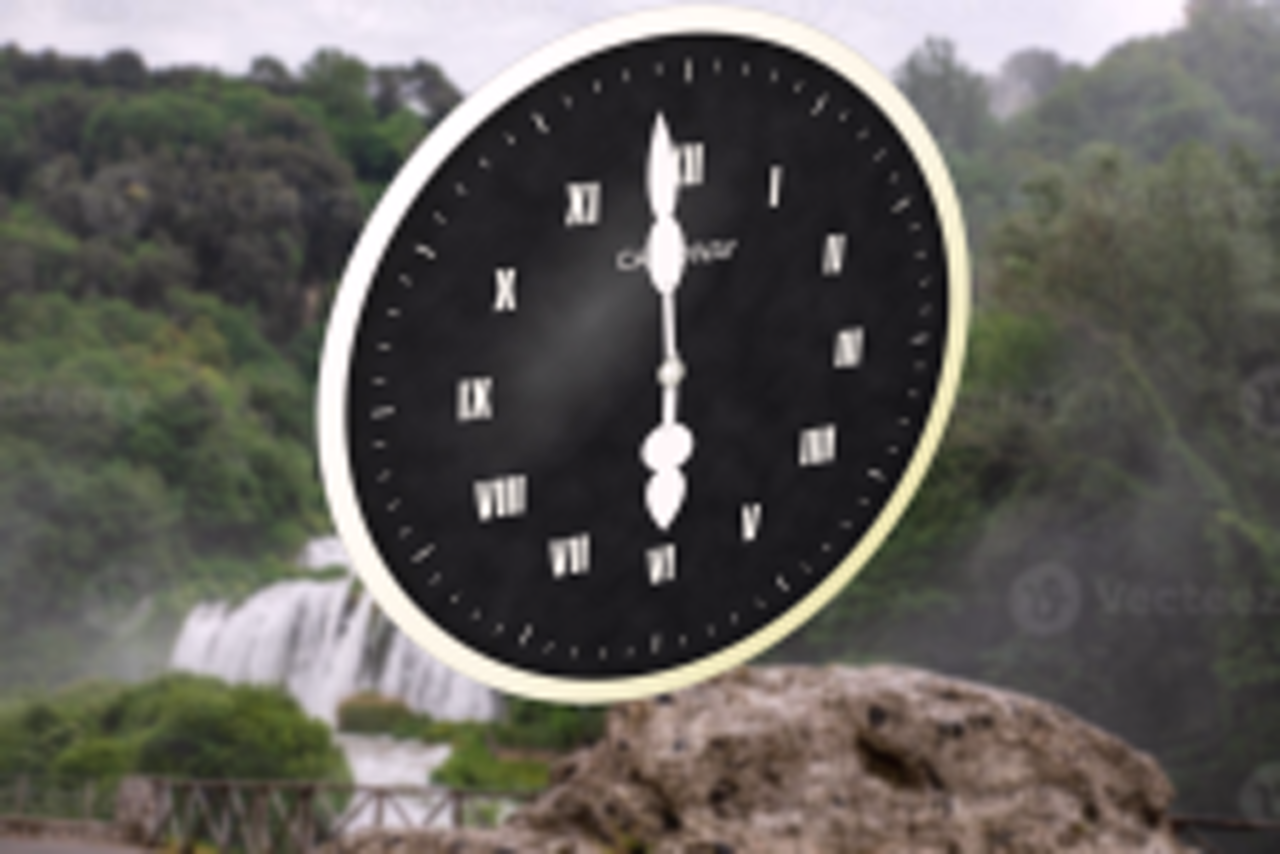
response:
h=5 m=59
